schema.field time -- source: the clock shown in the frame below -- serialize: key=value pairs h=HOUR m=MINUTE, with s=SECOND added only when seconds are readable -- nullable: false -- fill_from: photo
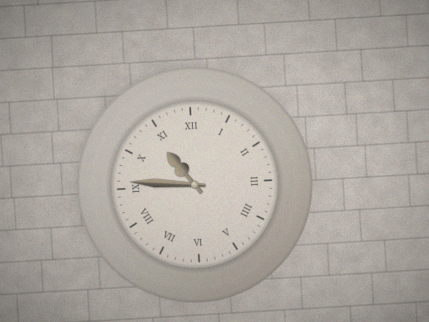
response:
h=10 m=46
